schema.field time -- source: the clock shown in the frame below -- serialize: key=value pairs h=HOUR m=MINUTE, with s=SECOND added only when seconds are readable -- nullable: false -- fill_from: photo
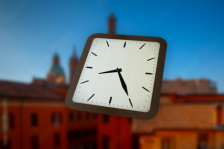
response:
h=8 m=25
